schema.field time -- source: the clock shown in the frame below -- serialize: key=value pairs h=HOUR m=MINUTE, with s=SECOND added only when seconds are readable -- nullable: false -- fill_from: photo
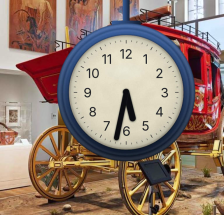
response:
h=5 m=32
